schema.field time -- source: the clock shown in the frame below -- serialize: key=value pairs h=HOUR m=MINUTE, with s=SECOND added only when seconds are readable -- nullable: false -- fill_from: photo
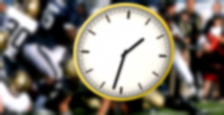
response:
h=1 m=32
